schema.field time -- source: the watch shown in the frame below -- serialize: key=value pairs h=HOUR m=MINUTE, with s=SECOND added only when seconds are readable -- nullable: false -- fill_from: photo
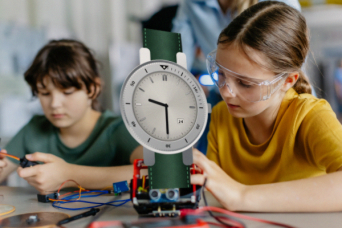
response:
h=9 m=30
